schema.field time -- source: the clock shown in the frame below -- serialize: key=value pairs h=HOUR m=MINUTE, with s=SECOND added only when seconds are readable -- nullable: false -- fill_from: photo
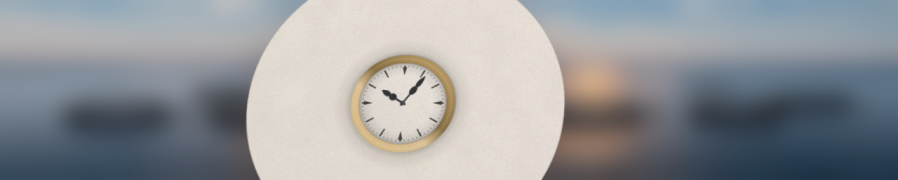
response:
h=10 m=6
